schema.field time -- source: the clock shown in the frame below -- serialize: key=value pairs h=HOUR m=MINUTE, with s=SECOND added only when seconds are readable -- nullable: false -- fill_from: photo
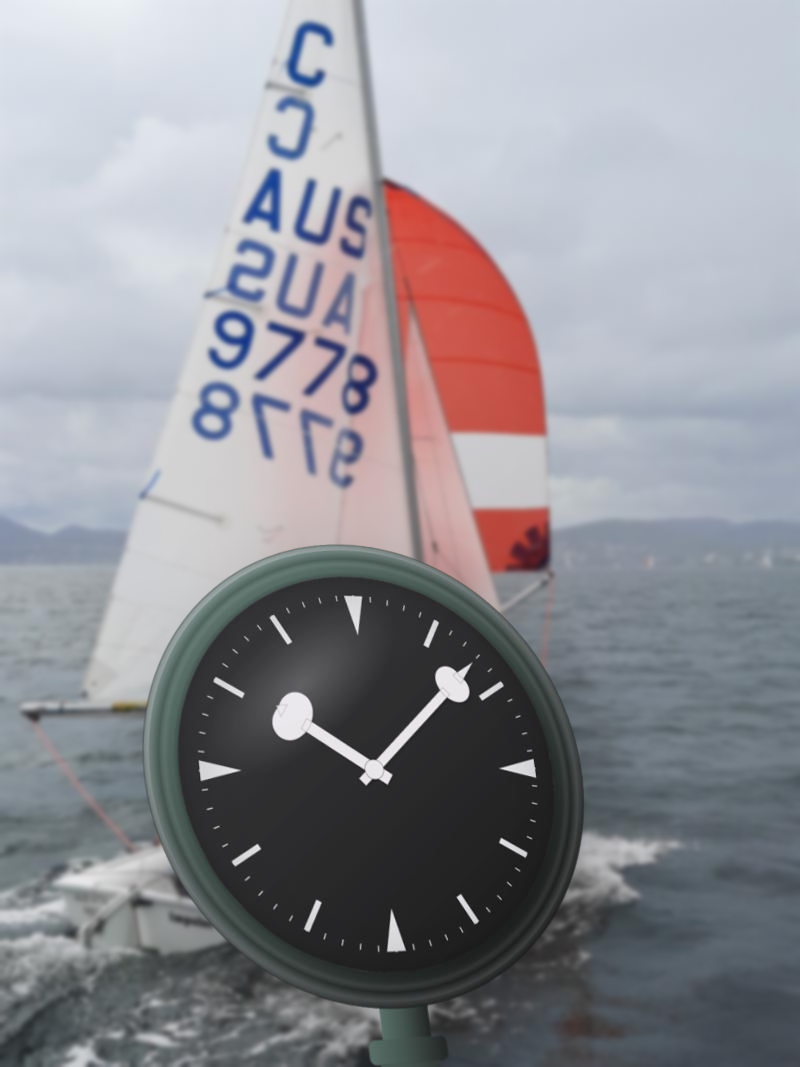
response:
h=10 m=8
